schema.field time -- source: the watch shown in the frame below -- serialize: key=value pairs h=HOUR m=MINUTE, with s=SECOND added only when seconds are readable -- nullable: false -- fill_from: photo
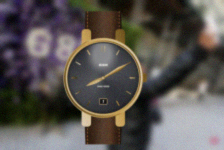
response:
h=8 m=10
